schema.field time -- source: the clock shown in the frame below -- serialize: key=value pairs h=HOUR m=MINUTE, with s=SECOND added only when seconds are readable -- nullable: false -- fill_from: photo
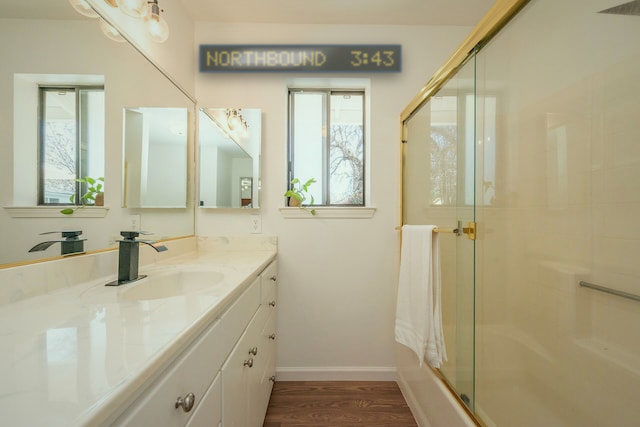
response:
h=3 m=43
